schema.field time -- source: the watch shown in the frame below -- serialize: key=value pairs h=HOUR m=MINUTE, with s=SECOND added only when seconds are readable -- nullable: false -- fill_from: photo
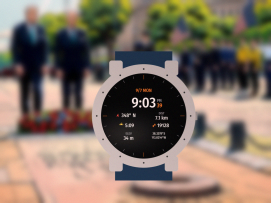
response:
h=9 m=3
